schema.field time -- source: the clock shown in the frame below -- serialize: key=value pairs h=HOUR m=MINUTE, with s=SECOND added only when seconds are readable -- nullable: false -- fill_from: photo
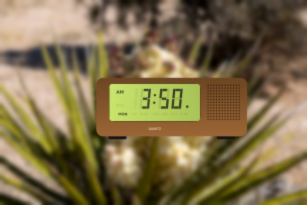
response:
h=3 m=50
